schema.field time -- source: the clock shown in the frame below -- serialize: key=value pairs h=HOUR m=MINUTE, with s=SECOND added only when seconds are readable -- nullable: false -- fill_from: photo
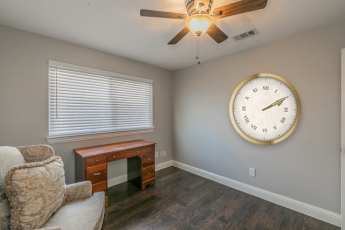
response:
h=2 m=10
